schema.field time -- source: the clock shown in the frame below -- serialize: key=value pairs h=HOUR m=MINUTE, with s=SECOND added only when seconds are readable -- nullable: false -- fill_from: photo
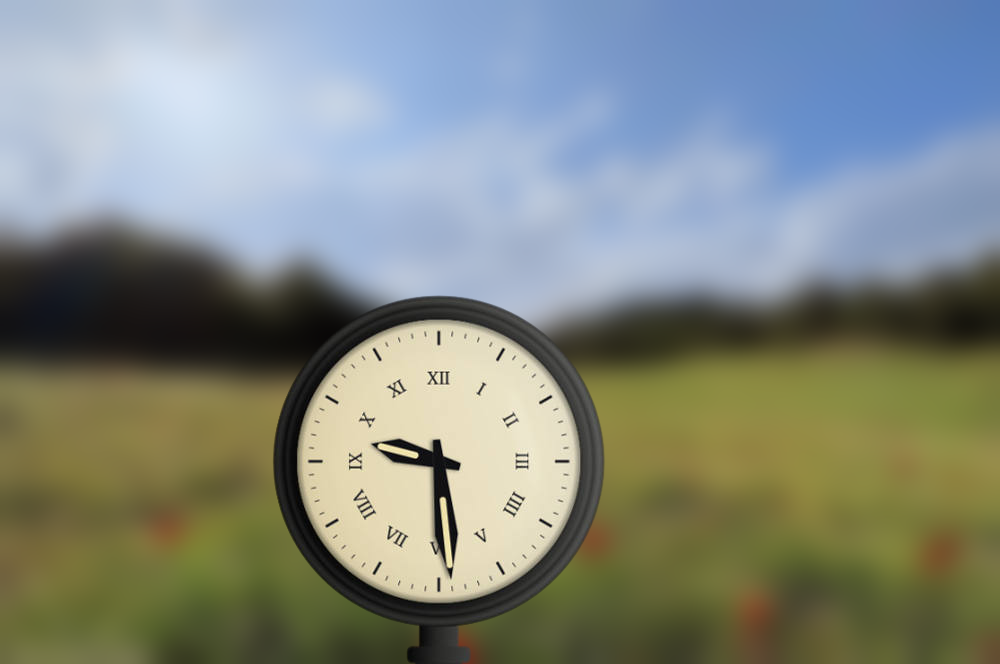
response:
h=9 m=29
